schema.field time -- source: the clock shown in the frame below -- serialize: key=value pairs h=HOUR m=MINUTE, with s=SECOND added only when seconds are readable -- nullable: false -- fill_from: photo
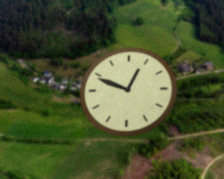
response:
h=12 m=49
